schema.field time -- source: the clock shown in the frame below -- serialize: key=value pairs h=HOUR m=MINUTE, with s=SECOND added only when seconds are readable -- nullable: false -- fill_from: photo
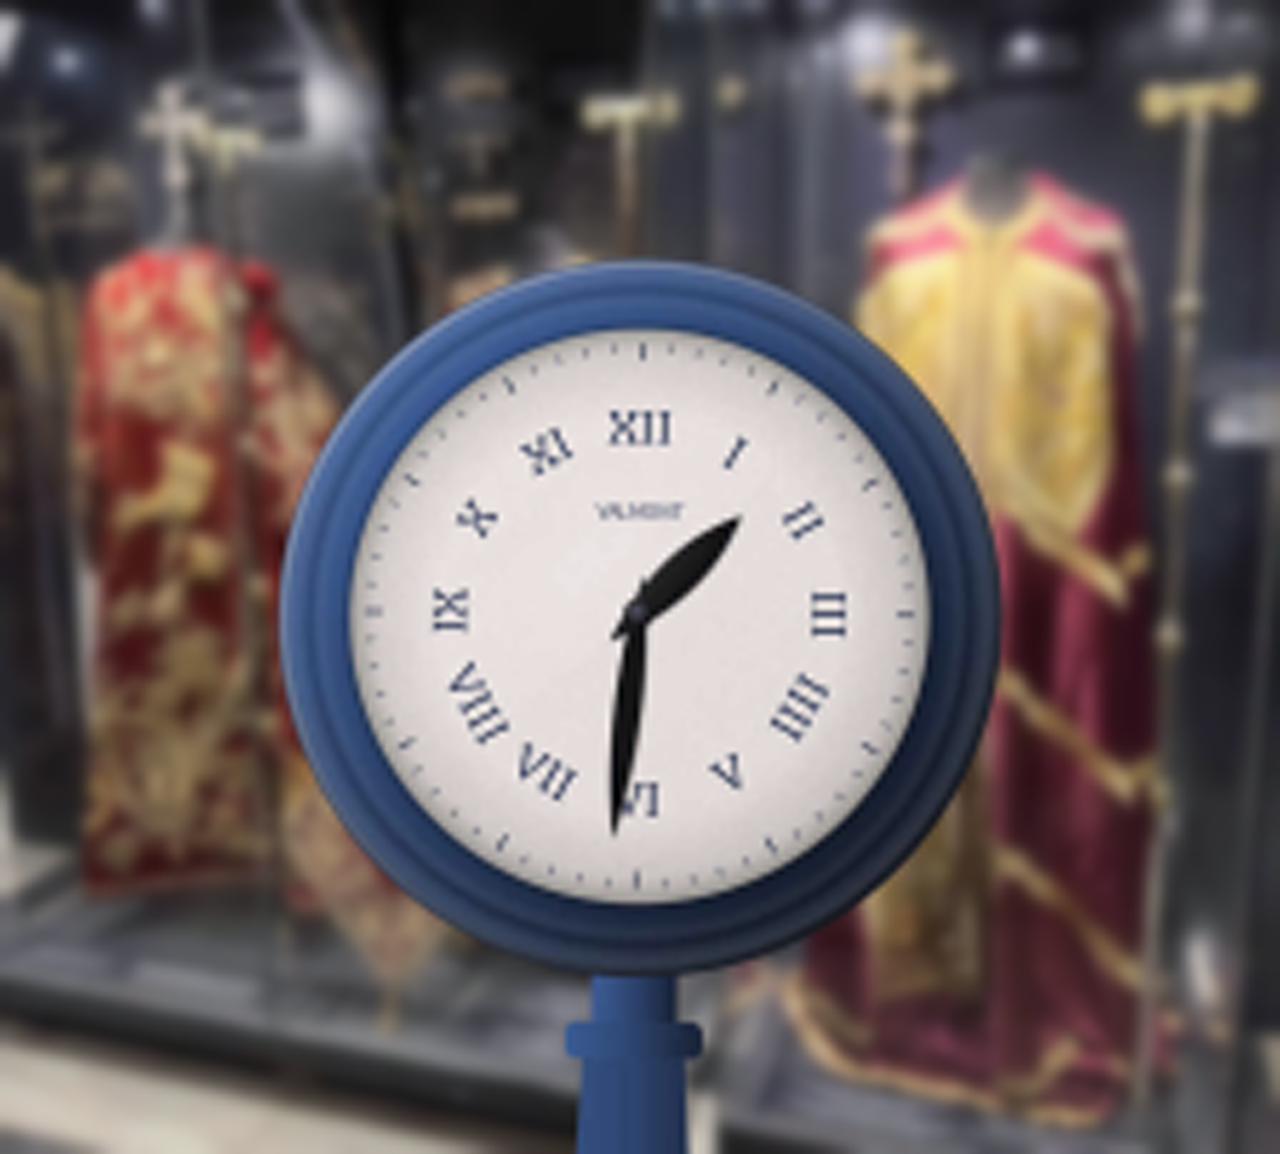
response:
h=1 m=31
